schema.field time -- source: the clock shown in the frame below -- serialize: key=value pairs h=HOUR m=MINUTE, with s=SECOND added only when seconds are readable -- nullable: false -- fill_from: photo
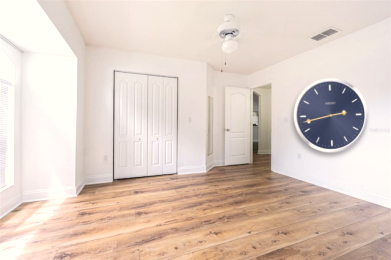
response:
h=2 m=43
